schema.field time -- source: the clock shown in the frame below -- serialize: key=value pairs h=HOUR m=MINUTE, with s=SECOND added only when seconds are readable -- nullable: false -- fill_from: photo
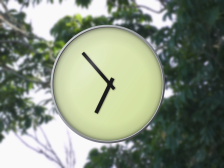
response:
h=6 m=53
